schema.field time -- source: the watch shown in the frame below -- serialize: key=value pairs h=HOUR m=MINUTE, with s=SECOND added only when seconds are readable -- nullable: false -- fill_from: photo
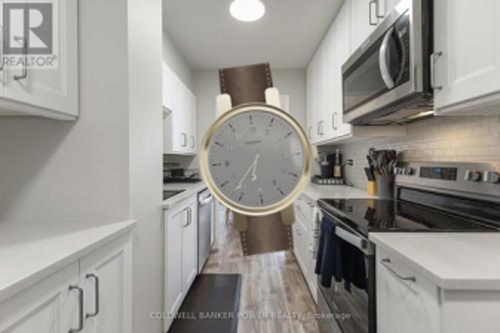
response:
h=6 m=37
